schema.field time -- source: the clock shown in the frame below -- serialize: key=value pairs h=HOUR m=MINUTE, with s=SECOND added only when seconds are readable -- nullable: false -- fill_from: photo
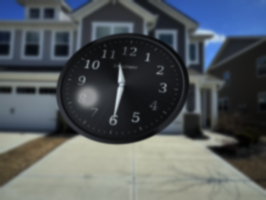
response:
h=11 m=30
